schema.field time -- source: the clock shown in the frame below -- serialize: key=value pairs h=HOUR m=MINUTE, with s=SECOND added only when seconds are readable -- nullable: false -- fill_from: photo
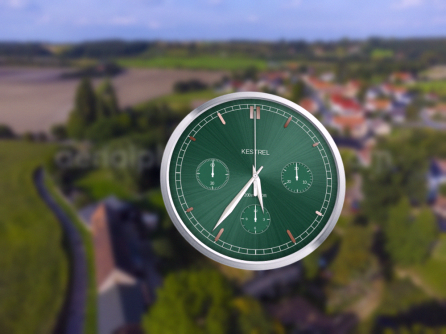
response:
h=5 m=36
